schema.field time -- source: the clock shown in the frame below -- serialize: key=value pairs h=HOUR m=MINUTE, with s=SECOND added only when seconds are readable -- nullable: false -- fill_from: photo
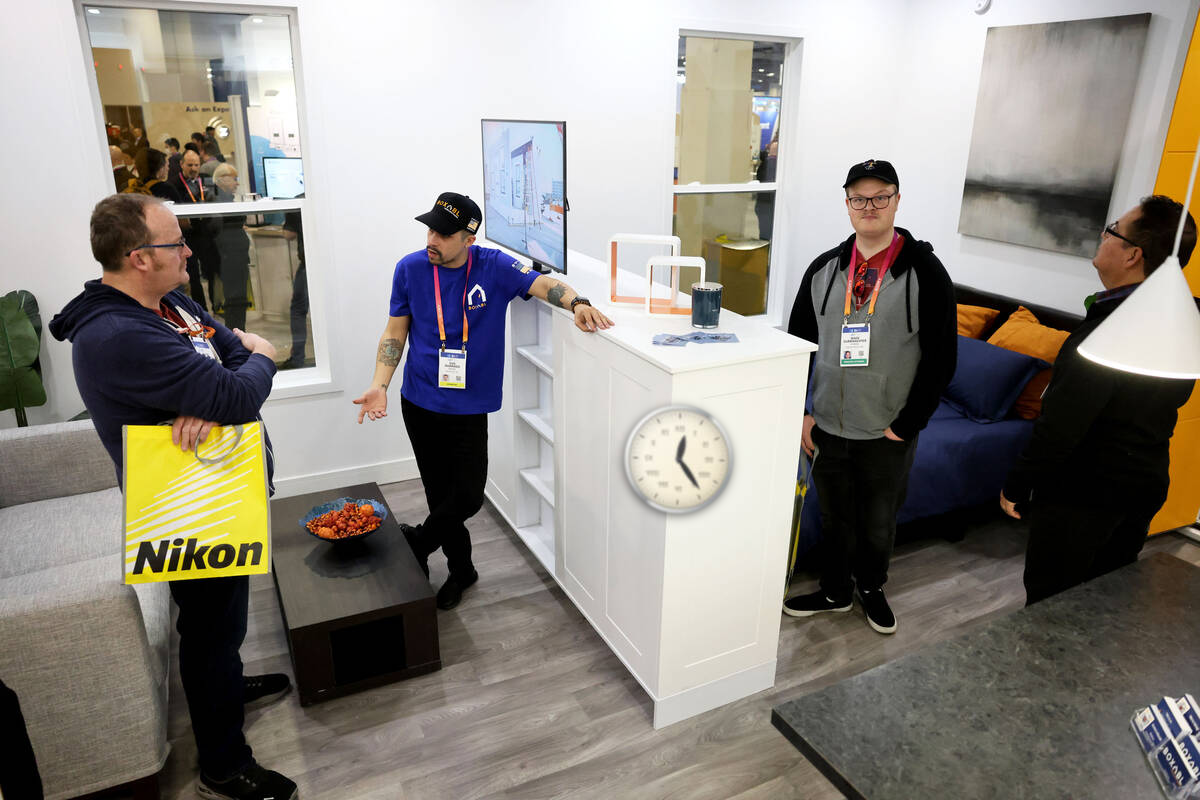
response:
h=12 m=24
